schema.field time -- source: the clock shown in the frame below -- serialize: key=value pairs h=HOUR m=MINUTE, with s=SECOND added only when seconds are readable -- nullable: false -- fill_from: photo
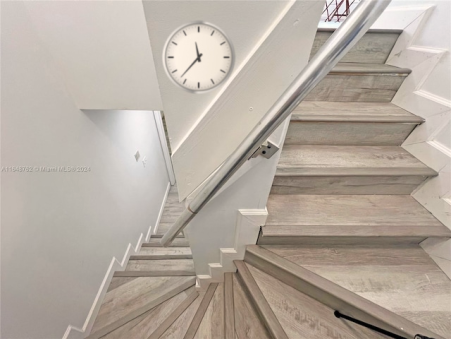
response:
h=11 m=37
